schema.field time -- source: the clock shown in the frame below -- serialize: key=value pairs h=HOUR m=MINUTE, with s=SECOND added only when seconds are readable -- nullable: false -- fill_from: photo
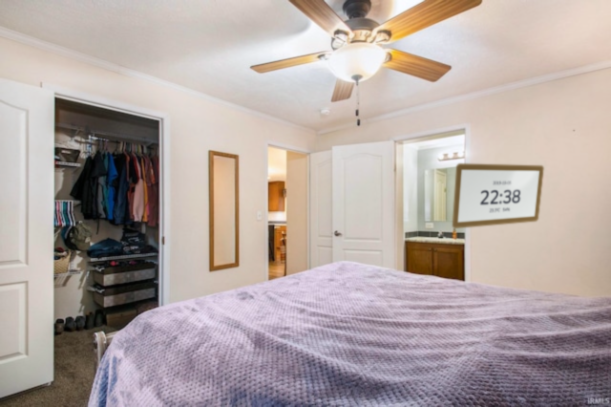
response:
h=22 m=38
